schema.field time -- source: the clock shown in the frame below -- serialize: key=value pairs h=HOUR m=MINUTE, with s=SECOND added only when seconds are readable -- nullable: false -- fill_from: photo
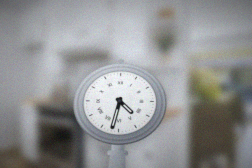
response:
h=4 m=32
